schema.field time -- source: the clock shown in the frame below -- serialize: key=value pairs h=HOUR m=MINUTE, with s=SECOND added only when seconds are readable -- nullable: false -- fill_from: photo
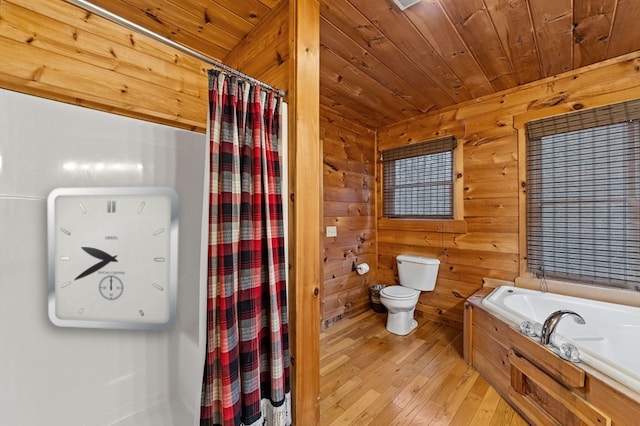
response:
h=9 m=40
